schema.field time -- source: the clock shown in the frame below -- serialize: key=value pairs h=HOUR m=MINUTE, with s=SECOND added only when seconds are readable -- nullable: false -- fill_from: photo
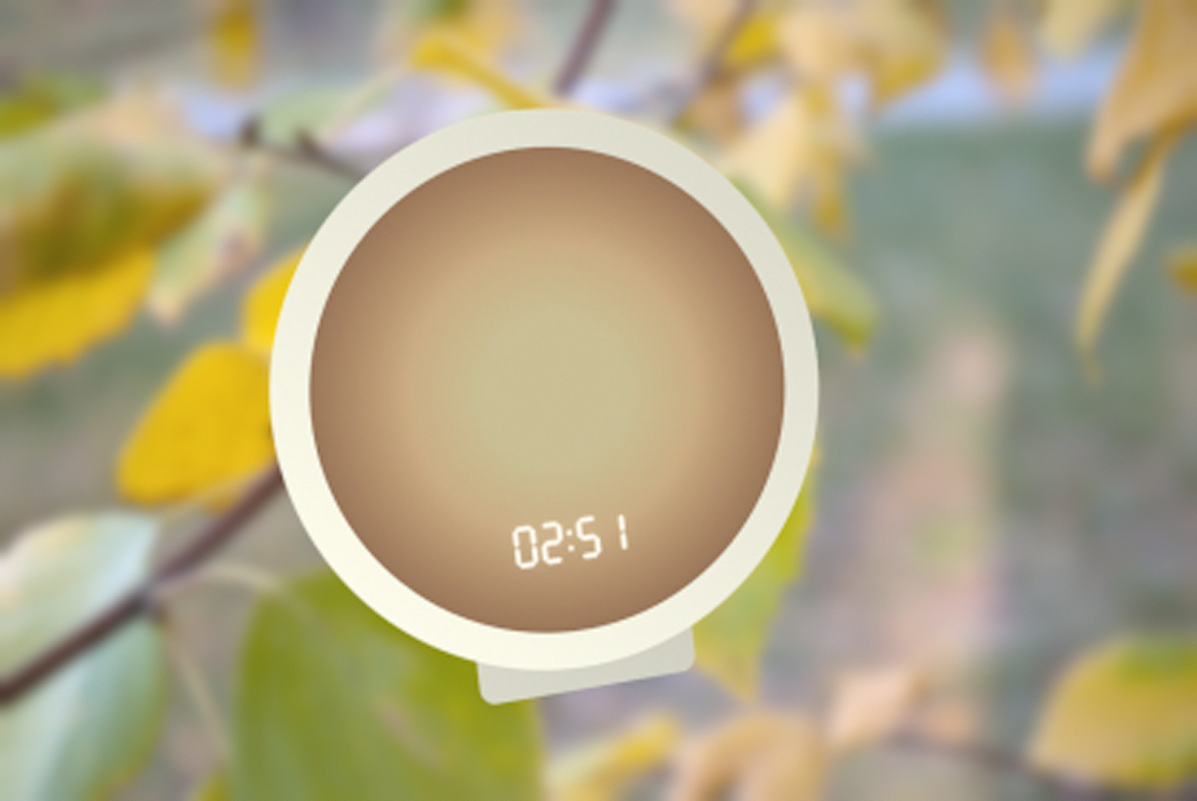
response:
h=2 m=51
